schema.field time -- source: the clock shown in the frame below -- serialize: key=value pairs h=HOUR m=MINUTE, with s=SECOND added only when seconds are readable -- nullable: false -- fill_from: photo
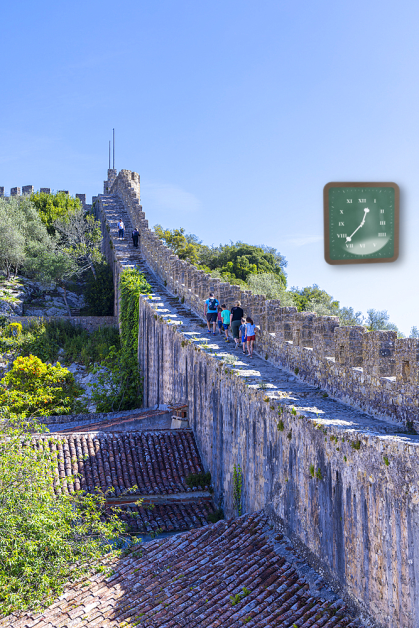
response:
h=12 m=37
